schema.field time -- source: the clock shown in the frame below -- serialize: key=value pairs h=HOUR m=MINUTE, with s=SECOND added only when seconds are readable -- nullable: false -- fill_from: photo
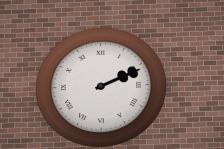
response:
h=2 m=11
